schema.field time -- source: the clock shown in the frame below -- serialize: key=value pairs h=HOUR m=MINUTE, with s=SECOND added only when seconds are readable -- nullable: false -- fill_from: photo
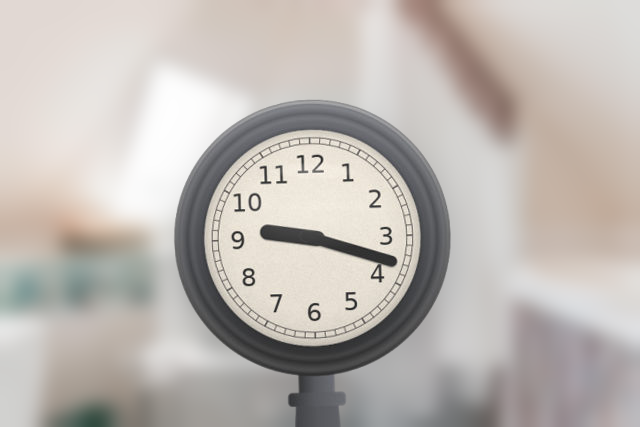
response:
h=9 m=18
